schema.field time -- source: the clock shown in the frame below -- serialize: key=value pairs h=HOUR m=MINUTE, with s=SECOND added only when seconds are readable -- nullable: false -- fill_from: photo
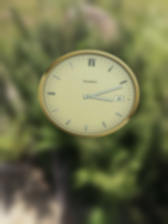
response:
h=3 m=11
